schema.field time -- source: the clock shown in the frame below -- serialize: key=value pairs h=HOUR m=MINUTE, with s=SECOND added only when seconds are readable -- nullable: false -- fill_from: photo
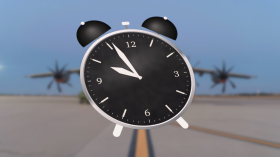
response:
h=9 m=56
